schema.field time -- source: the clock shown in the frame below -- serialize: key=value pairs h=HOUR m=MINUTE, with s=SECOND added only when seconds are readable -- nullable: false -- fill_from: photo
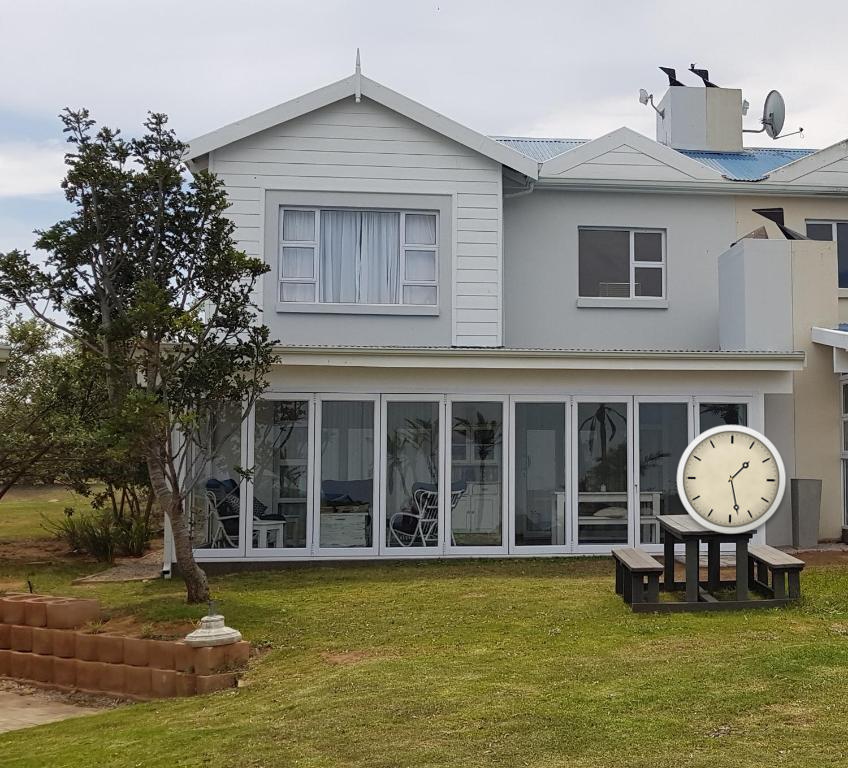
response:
h=1 m=28
